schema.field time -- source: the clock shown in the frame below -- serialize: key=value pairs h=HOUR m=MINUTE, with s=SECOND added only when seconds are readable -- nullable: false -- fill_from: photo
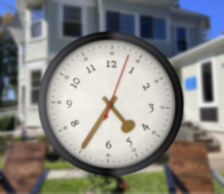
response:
h=4 m=35 s=3
